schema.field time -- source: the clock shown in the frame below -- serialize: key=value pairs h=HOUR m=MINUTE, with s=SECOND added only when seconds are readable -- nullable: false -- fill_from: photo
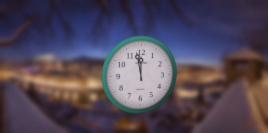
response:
h=11 m=58
